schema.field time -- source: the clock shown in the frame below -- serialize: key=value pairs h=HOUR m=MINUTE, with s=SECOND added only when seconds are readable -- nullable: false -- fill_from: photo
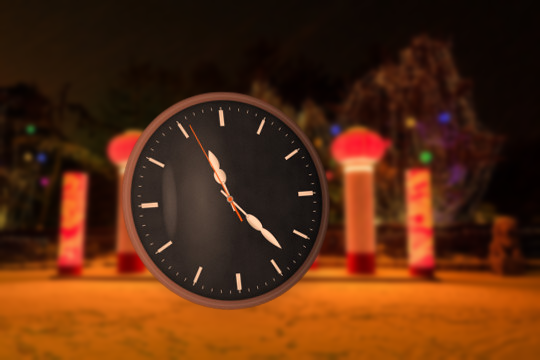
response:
h=11 m=22 s=56
